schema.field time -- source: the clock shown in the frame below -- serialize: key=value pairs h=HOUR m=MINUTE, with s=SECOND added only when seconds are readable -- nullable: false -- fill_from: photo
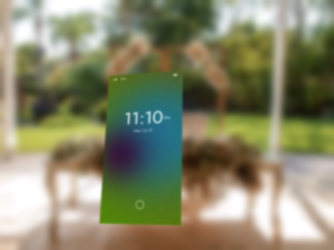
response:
h=11 m=10
